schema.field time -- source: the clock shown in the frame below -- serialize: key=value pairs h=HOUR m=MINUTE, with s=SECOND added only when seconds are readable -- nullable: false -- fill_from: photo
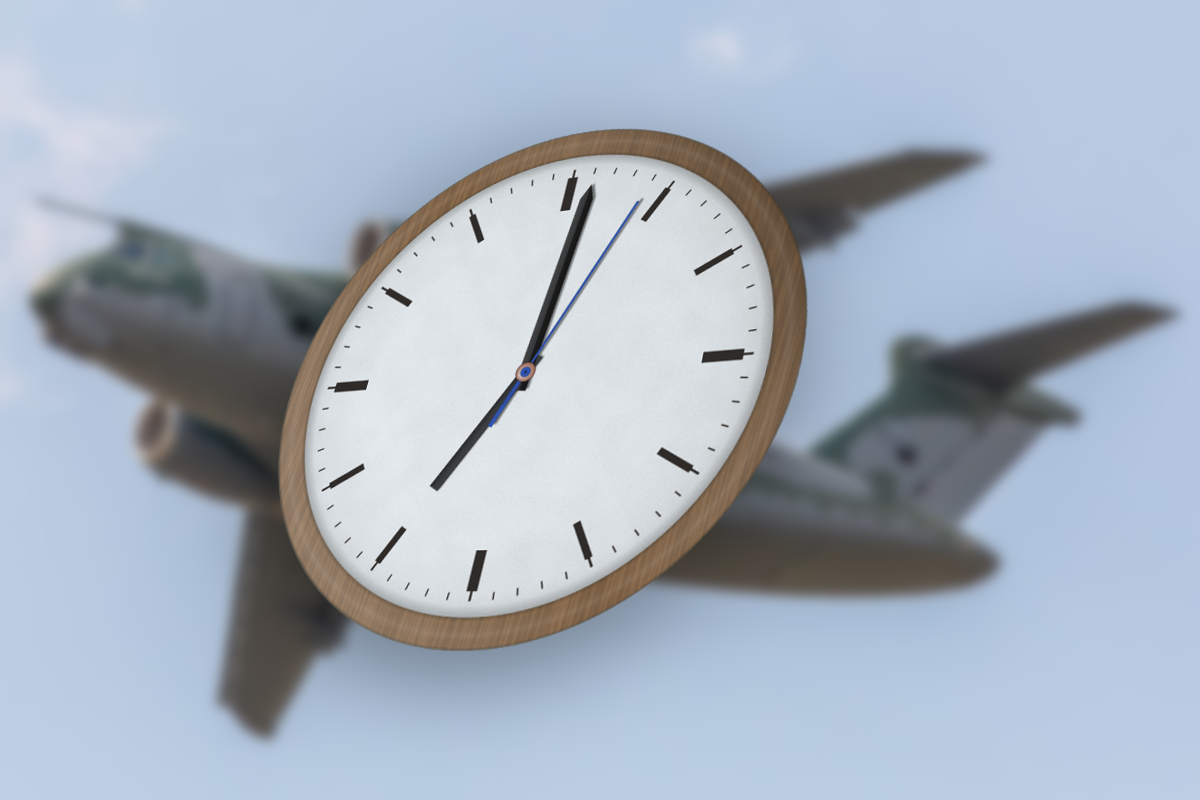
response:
h=7 m=1 s=4
